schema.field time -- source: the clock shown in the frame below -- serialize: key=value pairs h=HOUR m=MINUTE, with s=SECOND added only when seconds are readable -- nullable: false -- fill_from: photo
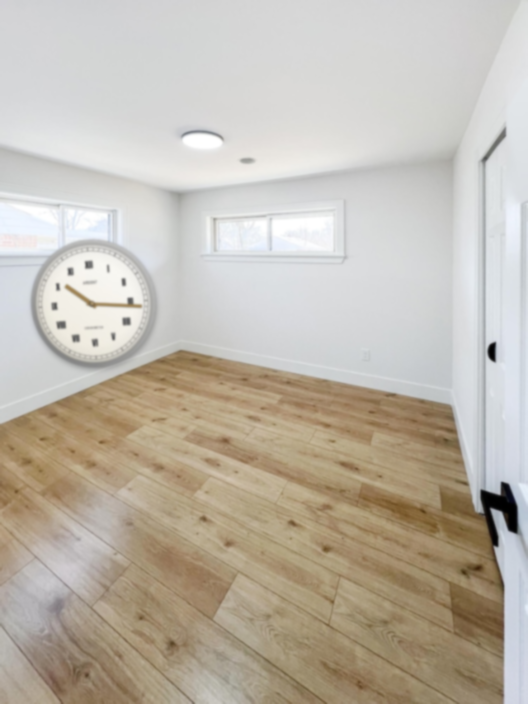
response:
h=10 m=16
